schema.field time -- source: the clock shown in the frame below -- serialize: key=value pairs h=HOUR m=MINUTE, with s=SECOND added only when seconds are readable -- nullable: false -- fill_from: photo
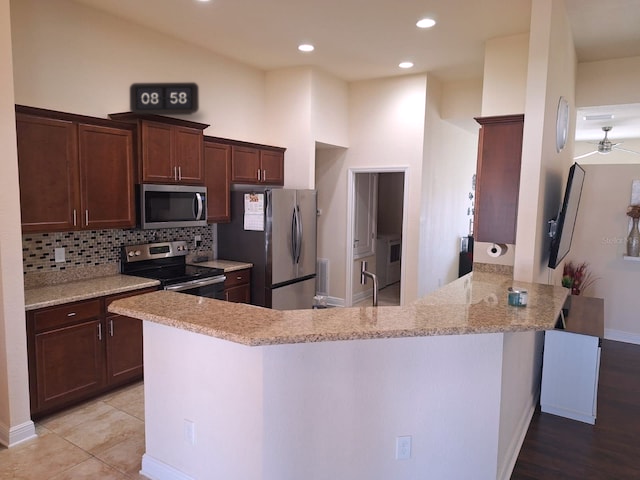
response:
h=8 m=58
